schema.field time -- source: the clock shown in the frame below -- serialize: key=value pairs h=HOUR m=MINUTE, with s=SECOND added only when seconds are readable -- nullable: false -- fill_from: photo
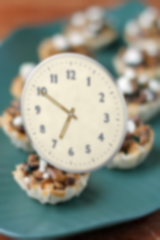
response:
h=6 m=50
